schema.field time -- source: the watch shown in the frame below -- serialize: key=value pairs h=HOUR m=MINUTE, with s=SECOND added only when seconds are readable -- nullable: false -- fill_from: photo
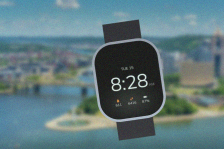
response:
h=8 m=28
